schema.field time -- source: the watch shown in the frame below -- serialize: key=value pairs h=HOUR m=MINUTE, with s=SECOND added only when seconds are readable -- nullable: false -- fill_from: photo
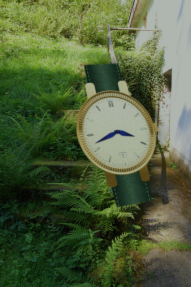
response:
h=3 m=42
